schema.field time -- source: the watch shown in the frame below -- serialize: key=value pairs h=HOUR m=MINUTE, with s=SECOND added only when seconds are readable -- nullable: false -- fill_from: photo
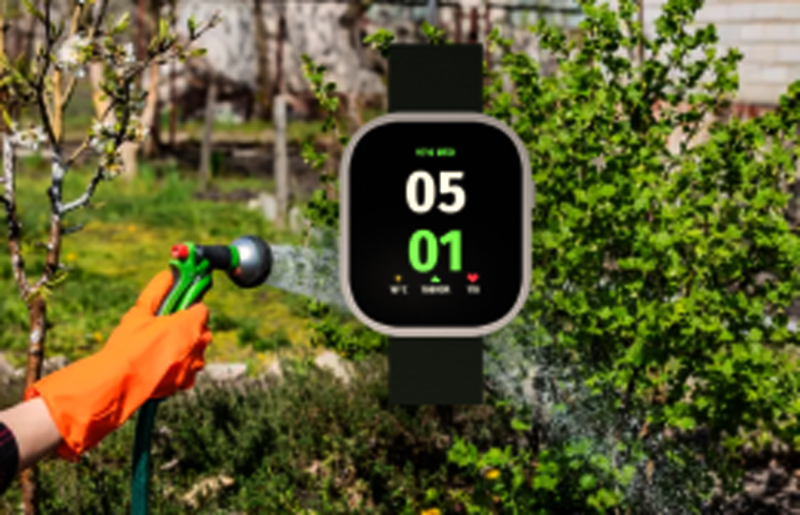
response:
h=5 m=1
